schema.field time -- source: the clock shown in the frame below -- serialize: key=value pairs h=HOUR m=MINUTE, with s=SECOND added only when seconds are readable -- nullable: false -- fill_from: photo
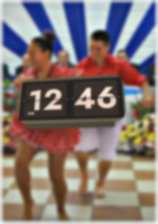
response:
h=12 m=46
